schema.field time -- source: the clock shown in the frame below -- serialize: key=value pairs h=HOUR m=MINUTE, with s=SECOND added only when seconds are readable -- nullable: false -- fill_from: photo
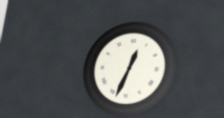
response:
h=12 m=33
